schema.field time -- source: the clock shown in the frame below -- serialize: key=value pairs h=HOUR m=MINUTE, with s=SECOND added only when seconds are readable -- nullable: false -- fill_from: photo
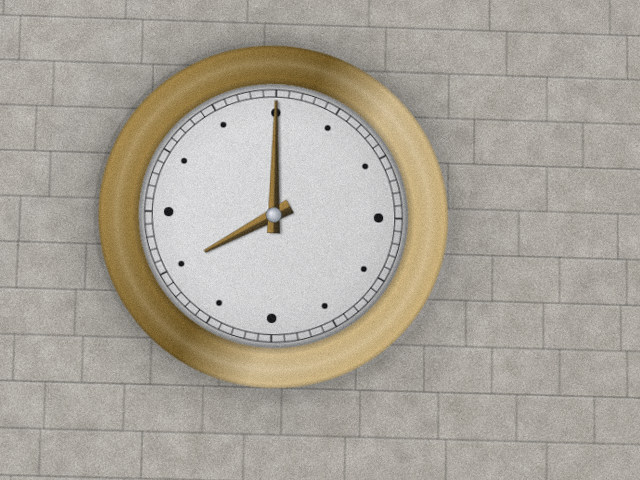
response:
h=8 m=0
